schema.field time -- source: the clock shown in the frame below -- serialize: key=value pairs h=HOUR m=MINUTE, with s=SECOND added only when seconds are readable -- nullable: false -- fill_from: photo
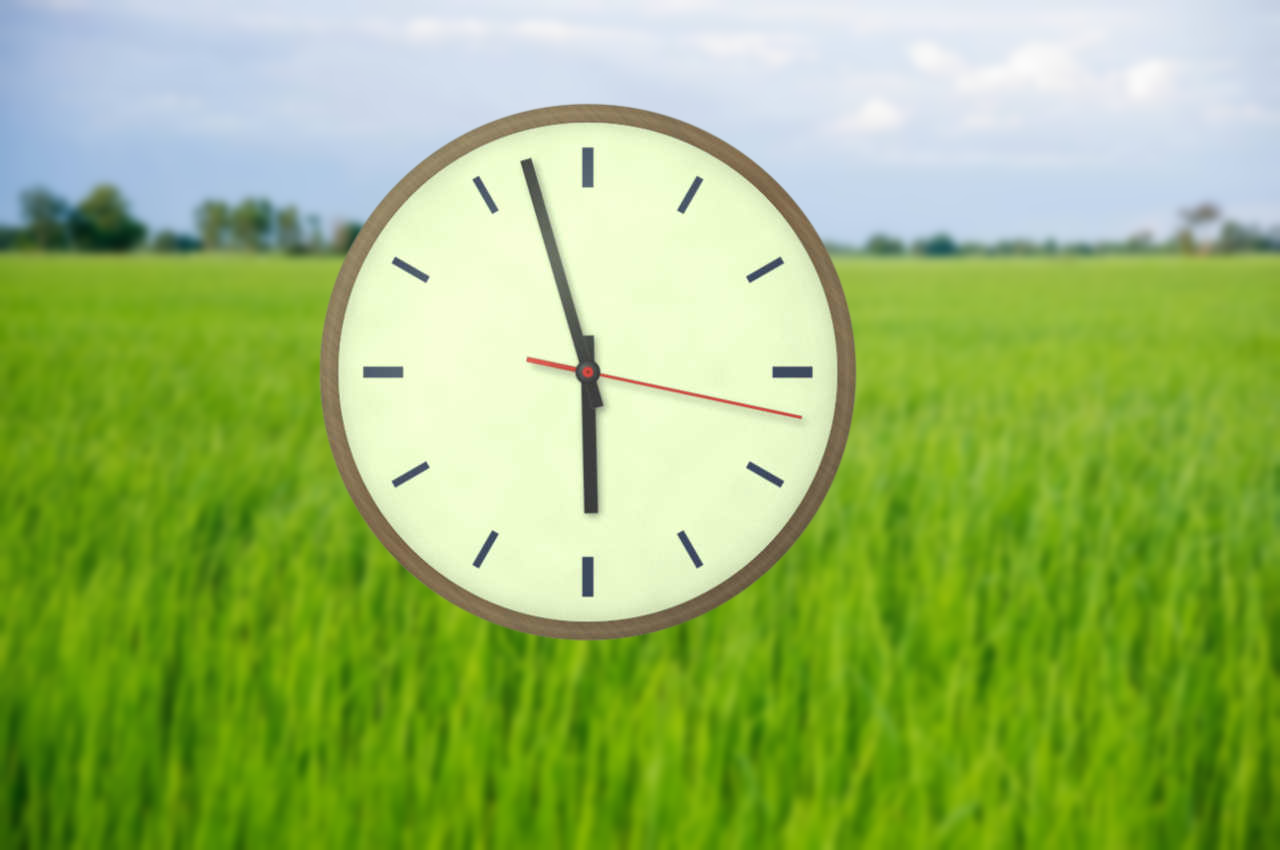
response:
h=5 m=57 s=17
